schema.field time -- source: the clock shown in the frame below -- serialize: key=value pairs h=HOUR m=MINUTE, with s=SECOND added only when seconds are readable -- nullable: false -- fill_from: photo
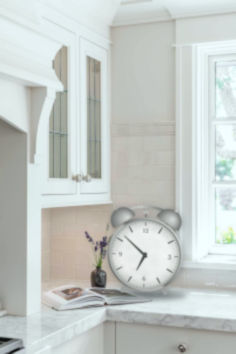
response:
h=6 m=52
